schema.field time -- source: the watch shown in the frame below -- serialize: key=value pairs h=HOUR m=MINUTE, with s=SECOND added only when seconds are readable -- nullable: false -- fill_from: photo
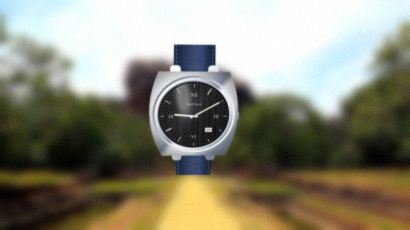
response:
h=9 m=10
